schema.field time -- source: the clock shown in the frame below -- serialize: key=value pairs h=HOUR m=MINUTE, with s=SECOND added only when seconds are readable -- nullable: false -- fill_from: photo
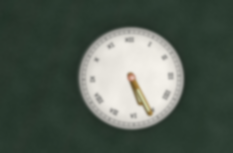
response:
h=5 m=26
